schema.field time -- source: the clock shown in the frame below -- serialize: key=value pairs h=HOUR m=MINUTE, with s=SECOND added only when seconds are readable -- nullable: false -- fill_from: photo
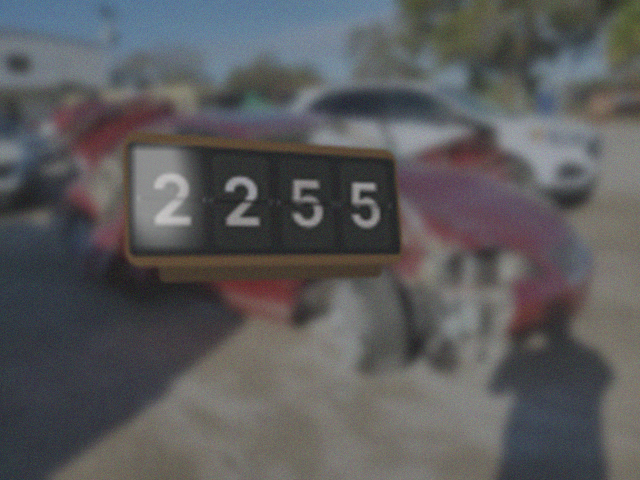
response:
h=22 m=55
